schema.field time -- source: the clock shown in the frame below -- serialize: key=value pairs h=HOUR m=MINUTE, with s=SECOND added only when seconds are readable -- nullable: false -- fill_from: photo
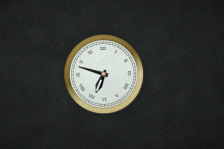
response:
h=6 m=48
